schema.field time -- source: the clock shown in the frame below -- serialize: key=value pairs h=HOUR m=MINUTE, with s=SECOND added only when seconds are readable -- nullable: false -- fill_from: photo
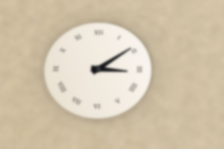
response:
h=3 m=9
